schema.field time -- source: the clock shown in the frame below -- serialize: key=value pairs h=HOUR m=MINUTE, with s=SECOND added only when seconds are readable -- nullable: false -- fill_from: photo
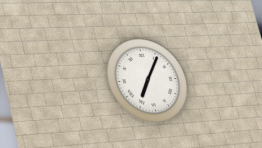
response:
h=7 m=6
